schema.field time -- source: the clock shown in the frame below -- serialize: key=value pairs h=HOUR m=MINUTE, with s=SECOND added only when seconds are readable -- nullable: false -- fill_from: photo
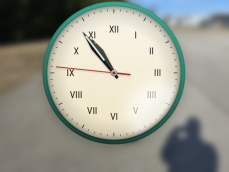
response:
h=10 m=53 s=46
